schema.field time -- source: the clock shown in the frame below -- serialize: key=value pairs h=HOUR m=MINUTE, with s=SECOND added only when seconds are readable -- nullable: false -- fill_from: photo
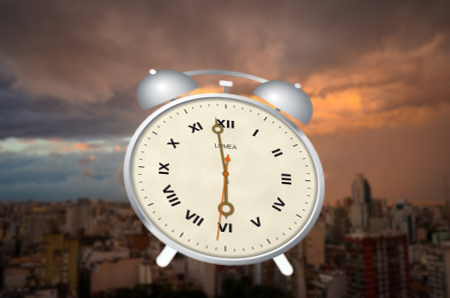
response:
h=5 m=58 s=31
